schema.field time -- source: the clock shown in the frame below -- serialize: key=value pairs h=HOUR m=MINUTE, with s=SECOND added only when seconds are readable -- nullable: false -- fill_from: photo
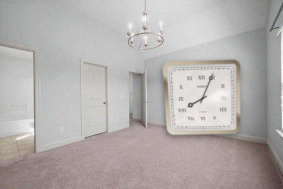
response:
h=8 m=4
